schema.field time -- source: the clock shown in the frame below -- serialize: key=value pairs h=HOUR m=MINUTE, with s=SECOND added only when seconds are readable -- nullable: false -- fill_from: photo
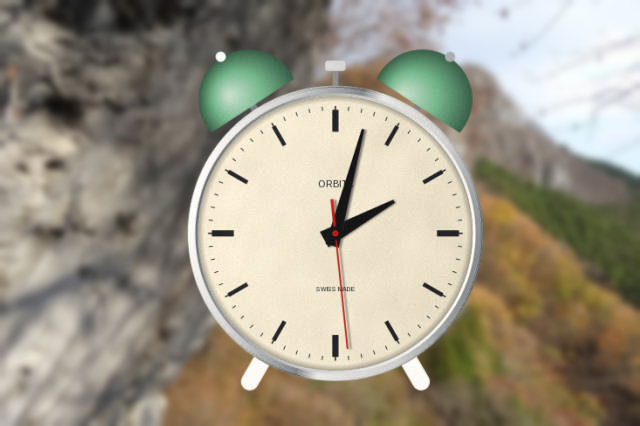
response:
h=2 m=2 s=29
